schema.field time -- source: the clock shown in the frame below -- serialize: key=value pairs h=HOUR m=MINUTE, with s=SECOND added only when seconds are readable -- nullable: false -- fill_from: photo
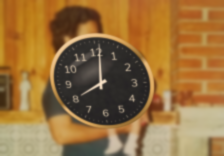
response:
h=8 m=1
